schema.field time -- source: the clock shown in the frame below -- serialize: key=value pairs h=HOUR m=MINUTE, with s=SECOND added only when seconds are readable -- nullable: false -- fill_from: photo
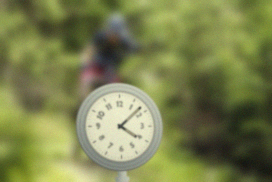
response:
h=4 m=8
